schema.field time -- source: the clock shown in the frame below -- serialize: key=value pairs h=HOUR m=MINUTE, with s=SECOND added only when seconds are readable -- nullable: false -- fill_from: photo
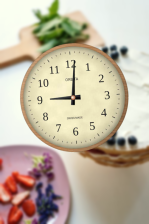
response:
h=9 m=1
